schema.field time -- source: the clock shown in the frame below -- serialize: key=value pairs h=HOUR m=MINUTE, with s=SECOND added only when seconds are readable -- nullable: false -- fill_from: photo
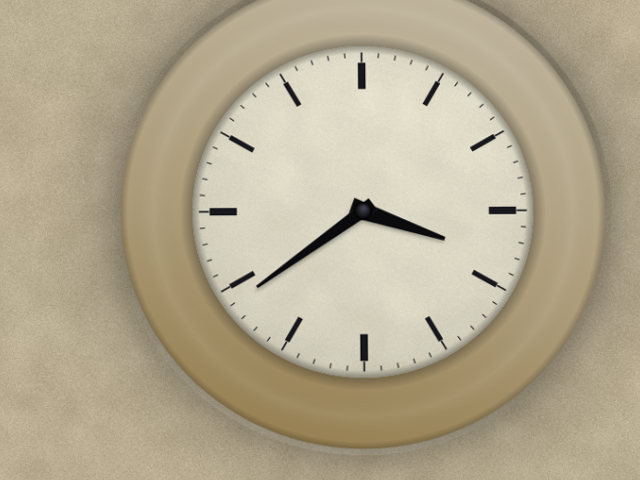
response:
h=3 m=39
